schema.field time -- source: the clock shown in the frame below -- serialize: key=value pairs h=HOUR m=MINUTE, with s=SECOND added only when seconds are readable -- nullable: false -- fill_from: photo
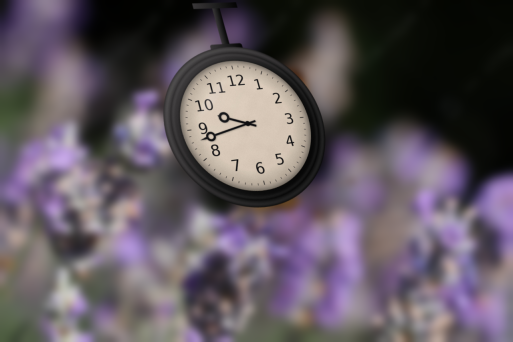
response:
h=9 m=43
